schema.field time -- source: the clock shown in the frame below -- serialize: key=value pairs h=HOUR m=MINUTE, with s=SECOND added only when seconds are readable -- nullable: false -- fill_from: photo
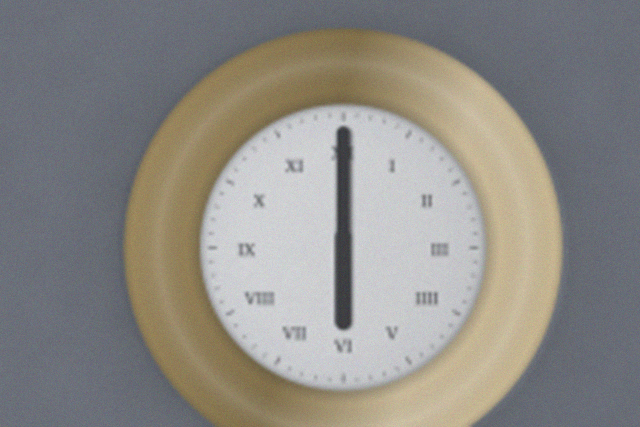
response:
h=6 m=0
